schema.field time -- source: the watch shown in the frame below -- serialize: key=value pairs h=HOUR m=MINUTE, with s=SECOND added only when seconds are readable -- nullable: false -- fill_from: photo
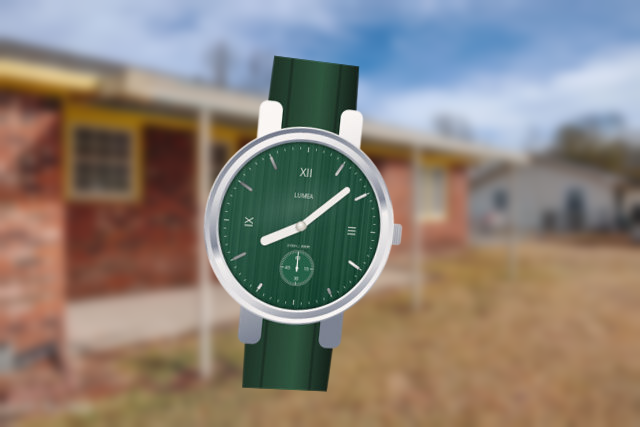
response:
h=8 m=8
